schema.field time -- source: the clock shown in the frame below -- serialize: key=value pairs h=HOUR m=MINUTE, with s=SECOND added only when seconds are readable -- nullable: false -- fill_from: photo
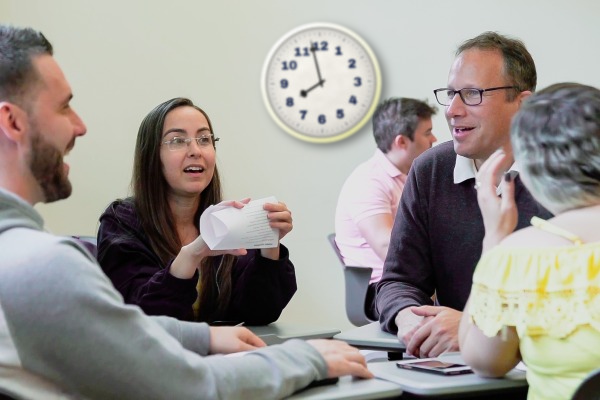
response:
h=7 m=58
